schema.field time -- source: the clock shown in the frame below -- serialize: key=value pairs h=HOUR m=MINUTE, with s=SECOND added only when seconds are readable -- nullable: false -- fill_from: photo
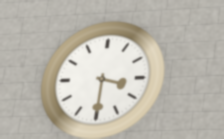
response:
h=3 m=30
